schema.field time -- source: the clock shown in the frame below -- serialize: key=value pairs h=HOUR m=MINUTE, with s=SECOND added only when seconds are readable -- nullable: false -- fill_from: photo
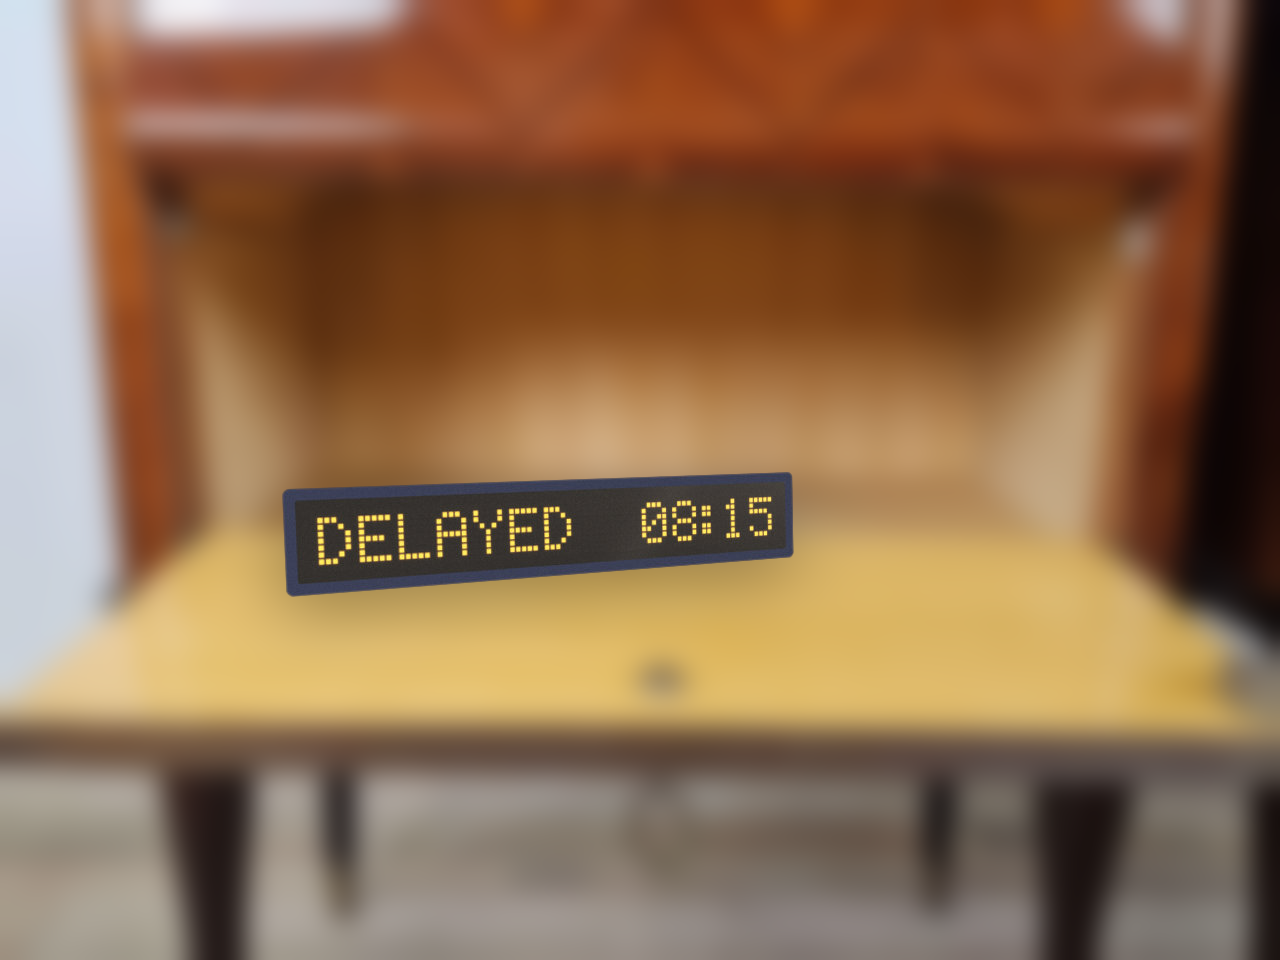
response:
h=8 m=15
